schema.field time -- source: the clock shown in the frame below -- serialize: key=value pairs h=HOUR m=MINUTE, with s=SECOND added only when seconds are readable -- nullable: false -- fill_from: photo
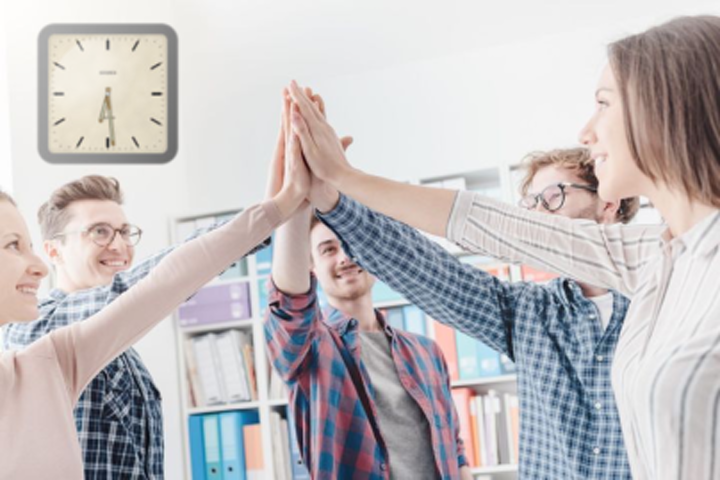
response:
h=6 m=29
